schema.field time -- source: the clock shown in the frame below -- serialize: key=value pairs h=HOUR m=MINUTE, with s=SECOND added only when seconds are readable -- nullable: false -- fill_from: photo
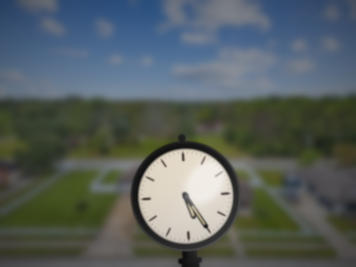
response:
h=5 m=25
